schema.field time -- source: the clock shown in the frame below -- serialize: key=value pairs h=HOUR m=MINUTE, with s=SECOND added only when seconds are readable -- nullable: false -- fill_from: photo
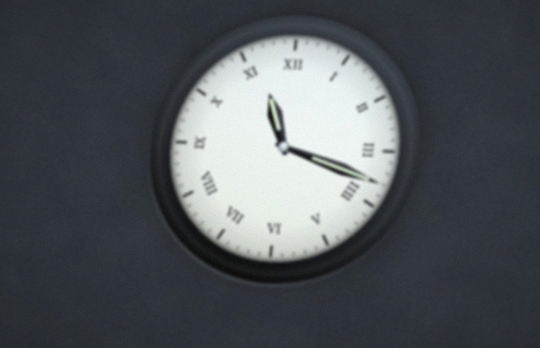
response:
h=11 m=18
